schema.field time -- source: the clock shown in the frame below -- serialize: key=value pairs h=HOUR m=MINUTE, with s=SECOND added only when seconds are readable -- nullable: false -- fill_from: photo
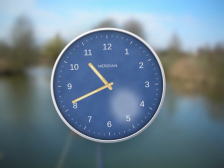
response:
h=10 m=41
